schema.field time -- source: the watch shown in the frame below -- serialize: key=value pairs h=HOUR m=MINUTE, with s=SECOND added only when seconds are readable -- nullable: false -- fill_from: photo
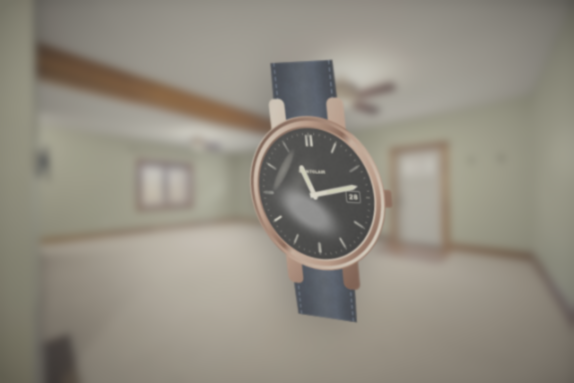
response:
h=11 m=13
